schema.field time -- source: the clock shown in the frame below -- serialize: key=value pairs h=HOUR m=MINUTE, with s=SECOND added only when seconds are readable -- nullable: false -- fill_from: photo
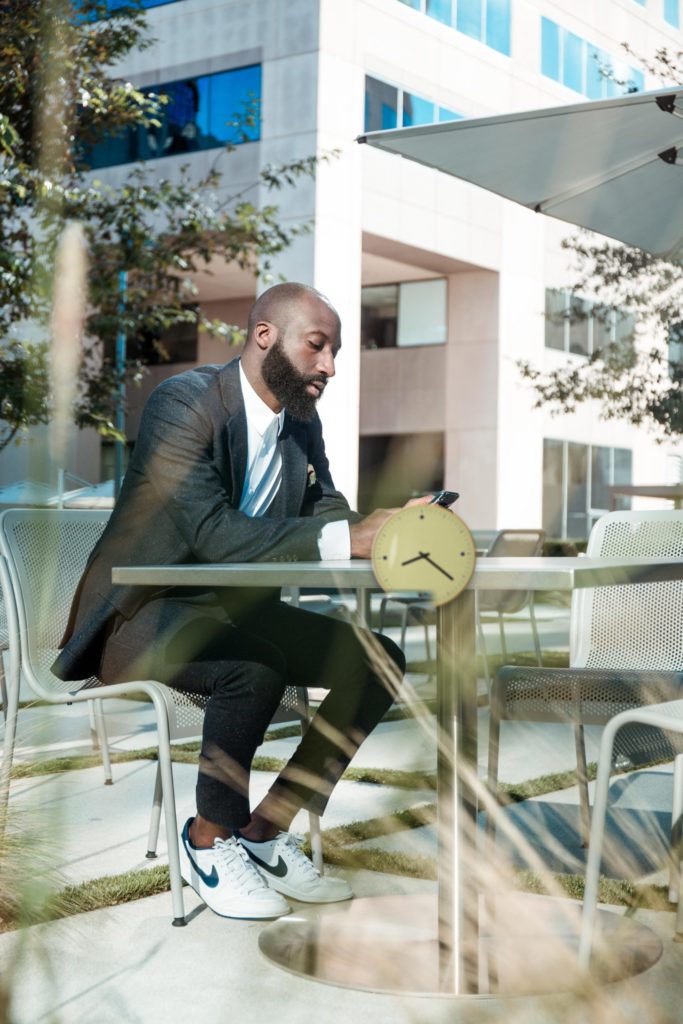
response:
h=8 m=22
